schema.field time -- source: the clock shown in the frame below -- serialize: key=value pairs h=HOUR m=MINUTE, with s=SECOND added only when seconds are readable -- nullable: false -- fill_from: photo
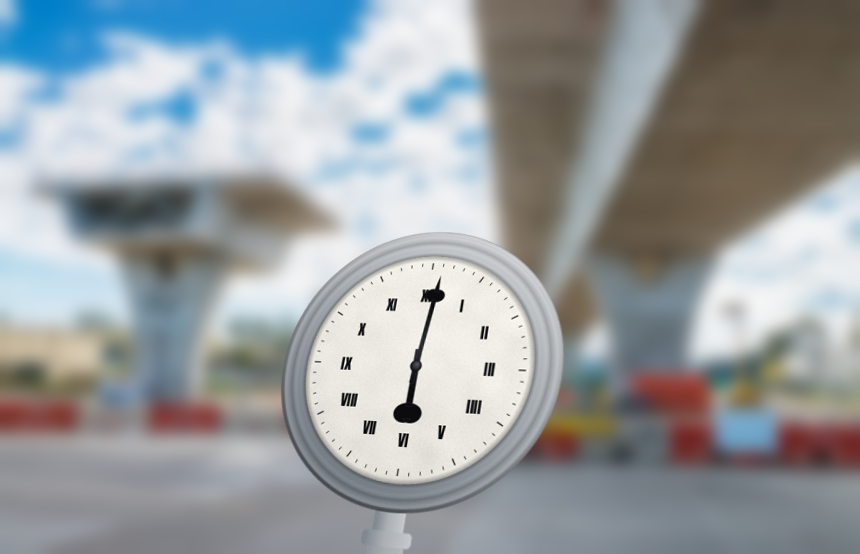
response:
h=6 m=1
